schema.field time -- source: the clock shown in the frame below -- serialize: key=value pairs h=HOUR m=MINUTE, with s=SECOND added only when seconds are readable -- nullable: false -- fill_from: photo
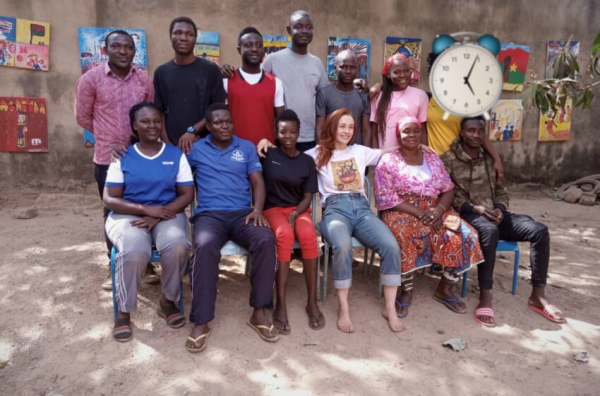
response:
h=5 m=4
